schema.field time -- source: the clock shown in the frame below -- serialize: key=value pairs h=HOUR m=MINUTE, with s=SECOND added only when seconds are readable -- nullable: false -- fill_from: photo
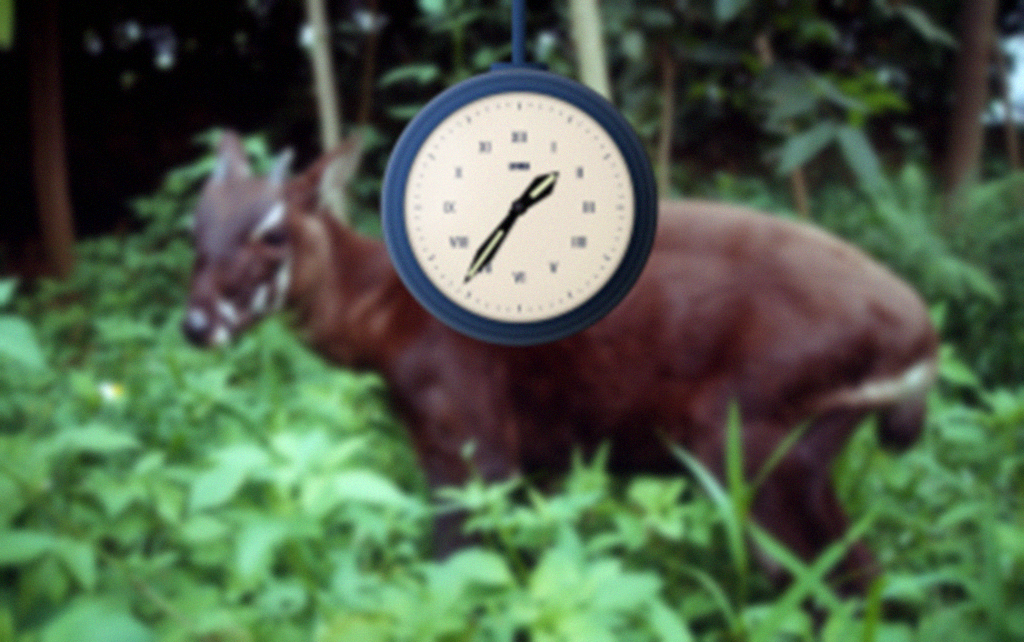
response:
h=1 m=36
